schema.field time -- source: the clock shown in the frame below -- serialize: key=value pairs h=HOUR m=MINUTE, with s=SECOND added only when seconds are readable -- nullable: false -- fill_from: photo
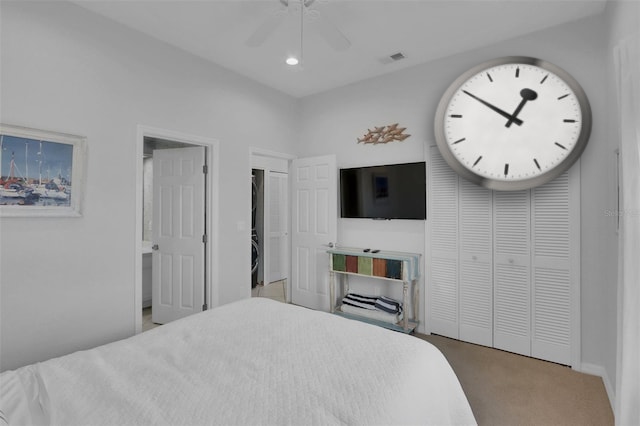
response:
h=12 m=50
